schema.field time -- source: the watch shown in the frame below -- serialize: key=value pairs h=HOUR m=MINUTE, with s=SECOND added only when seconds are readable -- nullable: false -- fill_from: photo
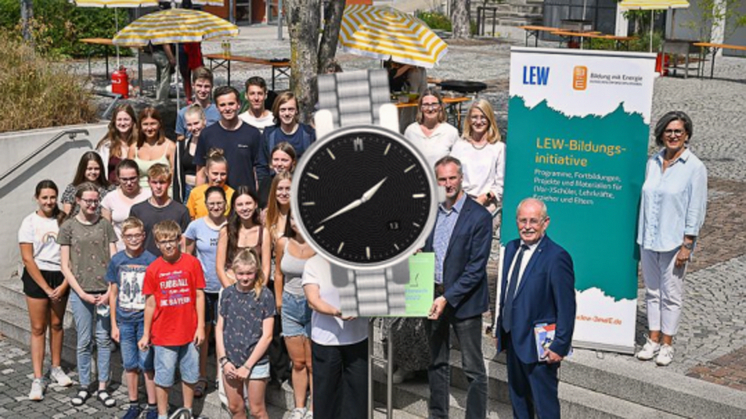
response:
h=1 m=41
